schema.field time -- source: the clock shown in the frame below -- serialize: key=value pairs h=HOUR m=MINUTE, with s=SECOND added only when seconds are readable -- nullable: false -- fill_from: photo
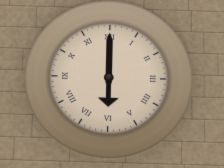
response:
h=6 m=0
